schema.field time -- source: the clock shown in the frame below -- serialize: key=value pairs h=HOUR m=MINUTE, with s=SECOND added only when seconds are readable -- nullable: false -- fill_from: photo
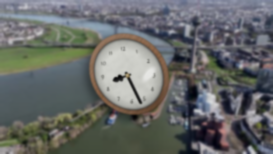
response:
h=8 m=27
